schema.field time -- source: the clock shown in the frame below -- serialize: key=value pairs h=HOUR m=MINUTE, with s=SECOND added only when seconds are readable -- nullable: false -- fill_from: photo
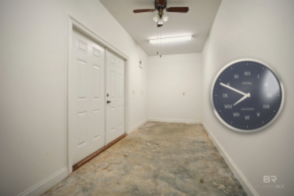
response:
h=7 m=49
